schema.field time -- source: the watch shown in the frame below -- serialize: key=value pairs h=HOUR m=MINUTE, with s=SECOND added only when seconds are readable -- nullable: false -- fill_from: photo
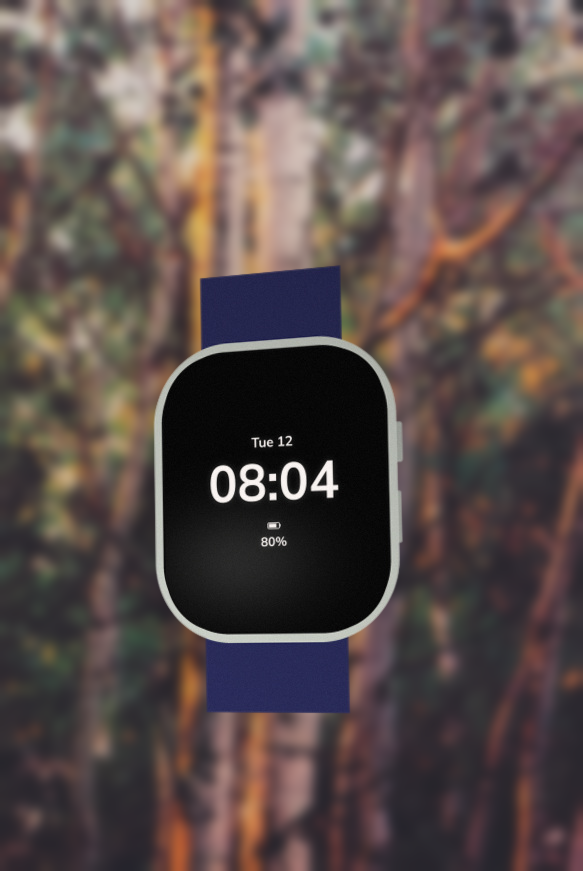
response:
h=8 m=4
